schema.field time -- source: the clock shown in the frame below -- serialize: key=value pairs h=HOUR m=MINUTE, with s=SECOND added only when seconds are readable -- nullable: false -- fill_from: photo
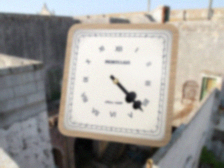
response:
h=4 m=22
